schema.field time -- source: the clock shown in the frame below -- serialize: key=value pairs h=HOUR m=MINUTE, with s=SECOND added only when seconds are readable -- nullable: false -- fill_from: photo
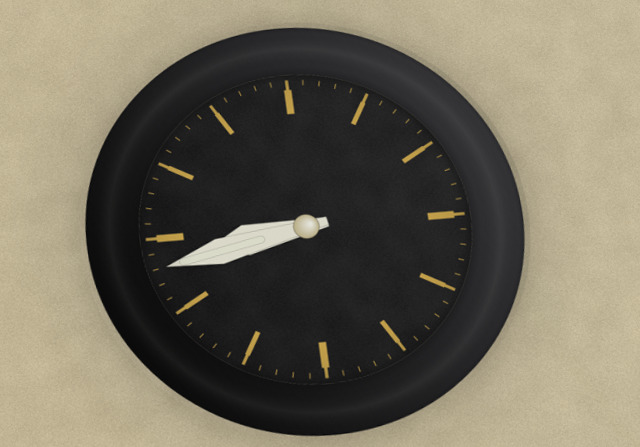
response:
h=8 m=43
